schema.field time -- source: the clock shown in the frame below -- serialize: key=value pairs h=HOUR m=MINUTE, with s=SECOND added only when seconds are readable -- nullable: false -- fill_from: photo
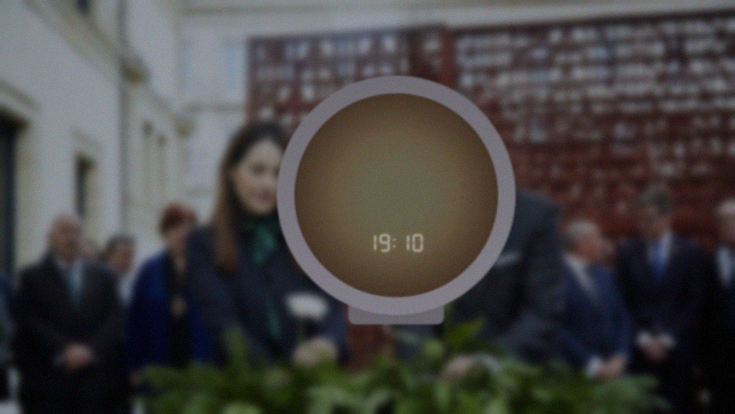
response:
h=19 m=10
